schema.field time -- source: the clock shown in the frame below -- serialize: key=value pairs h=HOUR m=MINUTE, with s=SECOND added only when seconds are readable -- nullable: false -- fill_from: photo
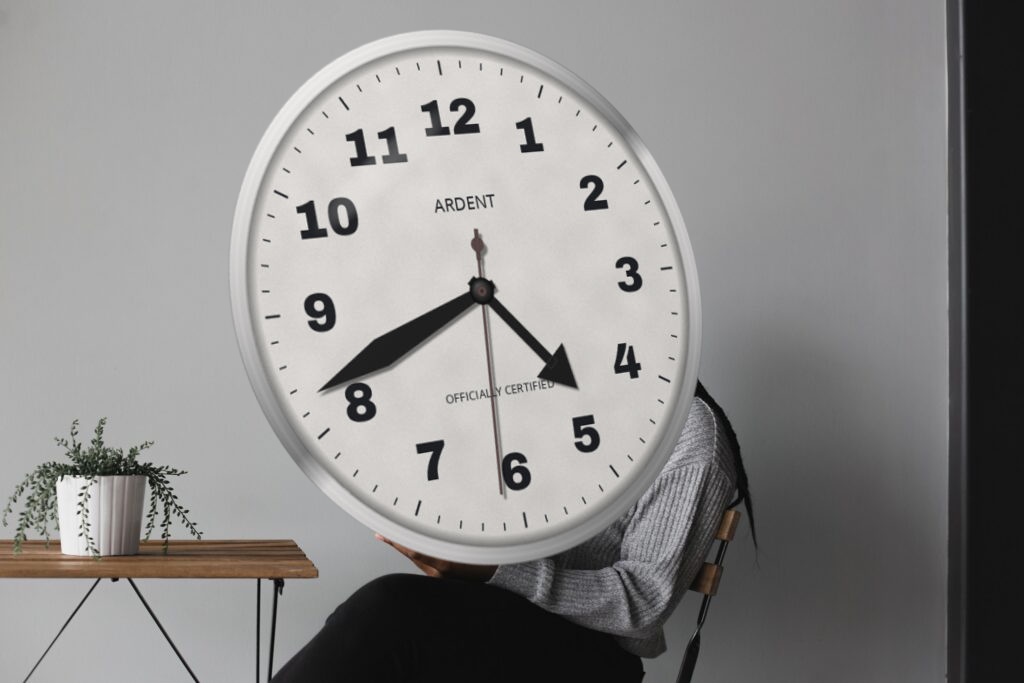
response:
h=4 m=41 s=31
